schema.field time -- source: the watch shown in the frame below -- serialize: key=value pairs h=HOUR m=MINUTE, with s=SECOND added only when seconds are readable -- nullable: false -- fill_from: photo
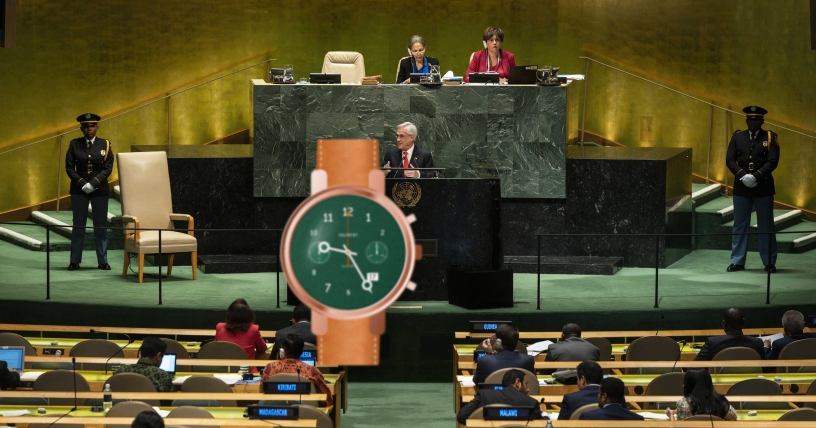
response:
h=9 m=25
